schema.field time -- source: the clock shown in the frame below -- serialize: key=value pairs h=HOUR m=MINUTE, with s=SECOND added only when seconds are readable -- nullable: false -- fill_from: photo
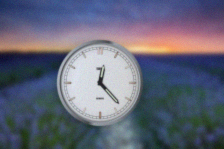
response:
h=12 m=23
